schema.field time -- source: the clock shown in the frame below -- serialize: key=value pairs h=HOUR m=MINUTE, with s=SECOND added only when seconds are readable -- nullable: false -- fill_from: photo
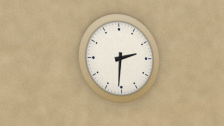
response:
h=2 m=31
